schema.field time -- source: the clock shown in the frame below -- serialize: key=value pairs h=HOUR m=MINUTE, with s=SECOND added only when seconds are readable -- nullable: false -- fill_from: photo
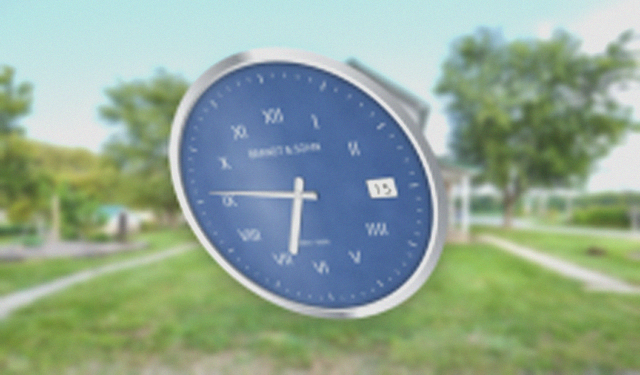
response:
h=6 m=46
